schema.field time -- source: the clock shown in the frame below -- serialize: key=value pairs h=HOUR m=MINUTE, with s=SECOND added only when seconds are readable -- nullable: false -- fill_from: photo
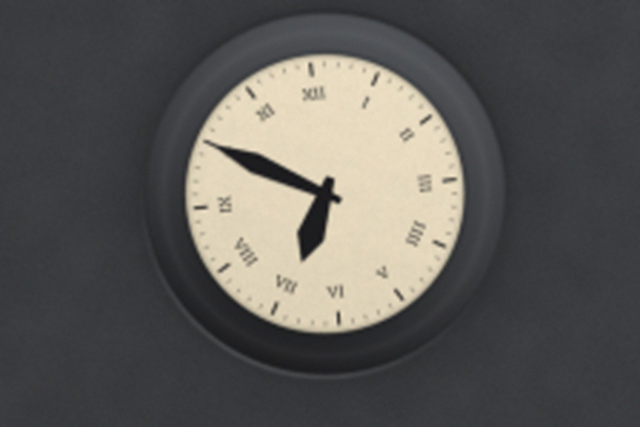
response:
h=6 m=50
